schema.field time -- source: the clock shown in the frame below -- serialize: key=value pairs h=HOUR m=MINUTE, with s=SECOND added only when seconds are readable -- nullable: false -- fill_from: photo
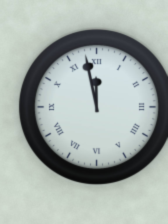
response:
h=11 m=58
